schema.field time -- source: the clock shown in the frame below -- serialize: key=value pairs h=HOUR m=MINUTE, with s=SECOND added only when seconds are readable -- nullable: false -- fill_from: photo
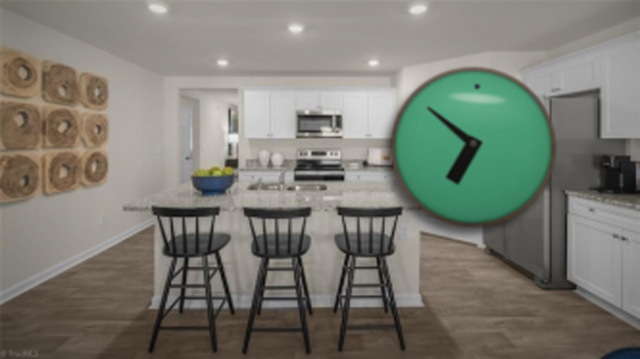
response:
h=6 m=51
